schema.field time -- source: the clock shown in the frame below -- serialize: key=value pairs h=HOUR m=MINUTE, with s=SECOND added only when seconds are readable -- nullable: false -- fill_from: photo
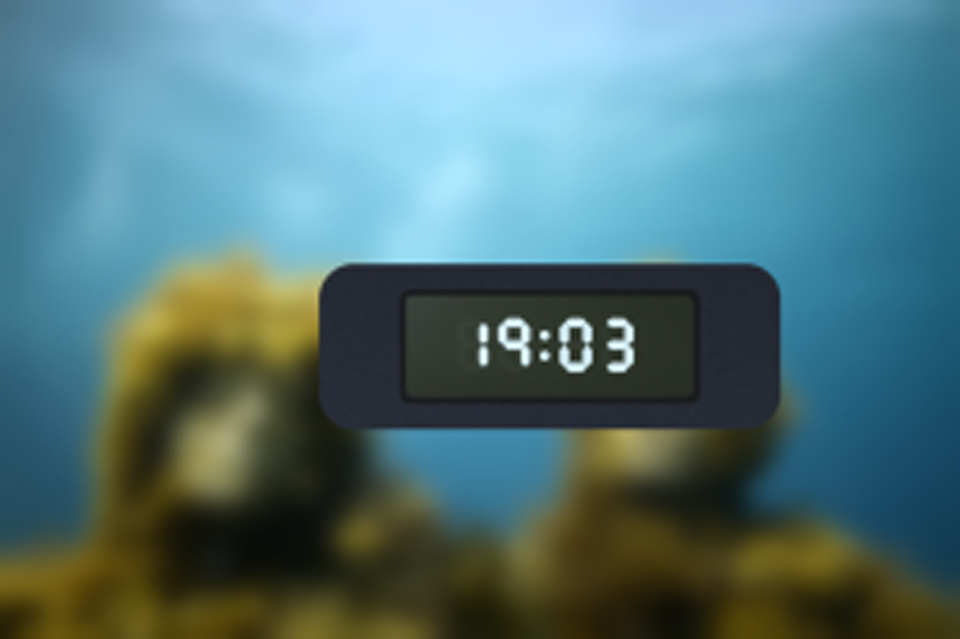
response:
h=19 m=3
